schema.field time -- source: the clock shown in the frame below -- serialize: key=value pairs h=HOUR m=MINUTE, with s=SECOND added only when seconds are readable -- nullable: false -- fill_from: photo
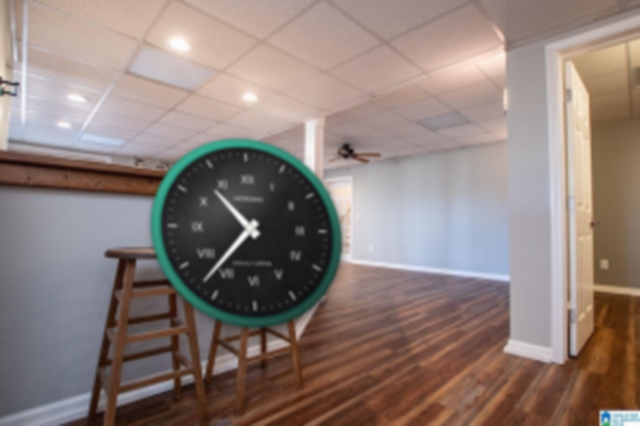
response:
h=10 m=37
